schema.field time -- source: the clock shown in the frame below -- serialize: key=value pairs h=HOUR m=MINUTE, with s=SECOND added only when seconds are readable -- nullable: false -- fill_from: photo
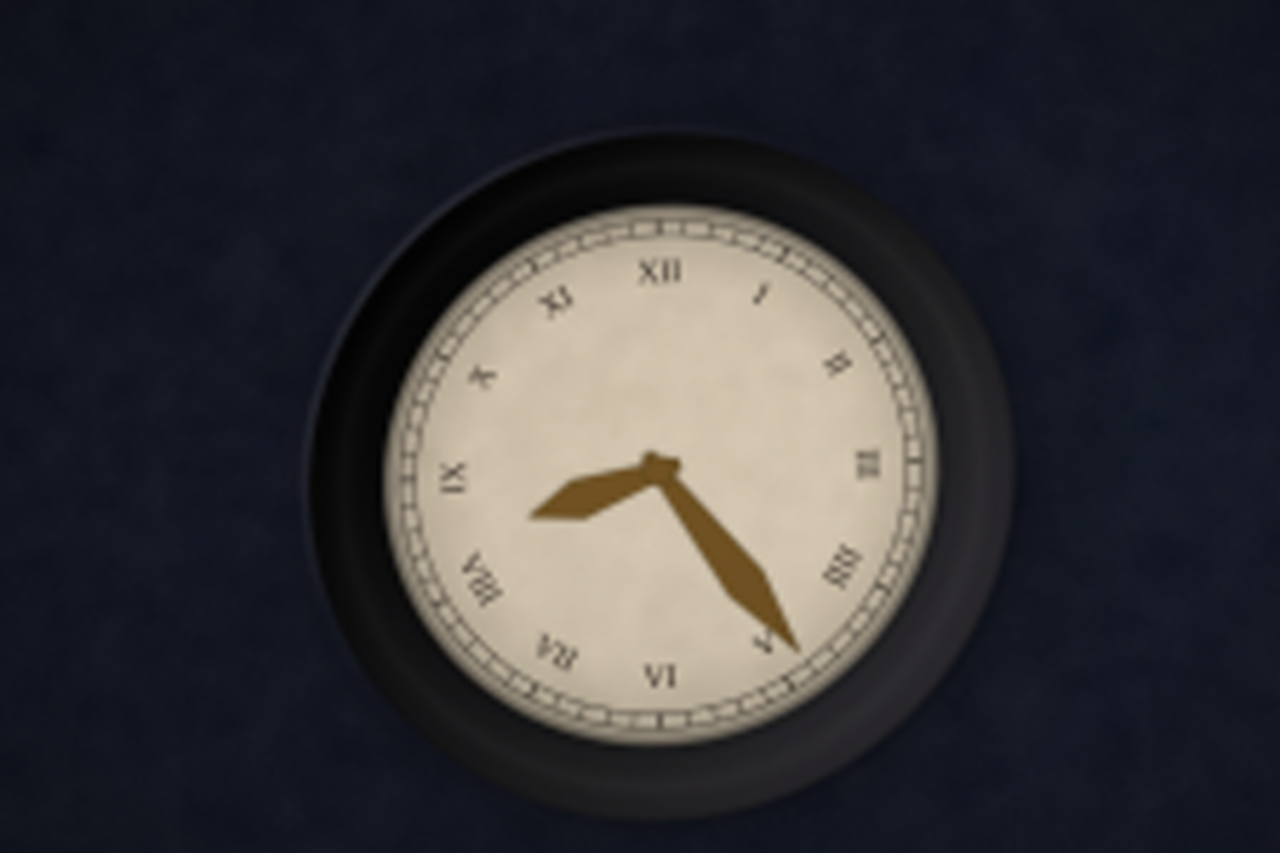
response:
h=8 m=24
